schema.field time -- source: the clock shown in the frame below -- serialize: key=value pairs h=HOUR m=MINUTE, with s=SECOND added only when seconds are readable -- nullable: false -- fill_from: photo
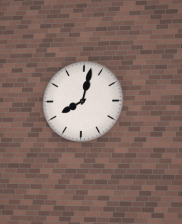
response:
h=8 m=2
